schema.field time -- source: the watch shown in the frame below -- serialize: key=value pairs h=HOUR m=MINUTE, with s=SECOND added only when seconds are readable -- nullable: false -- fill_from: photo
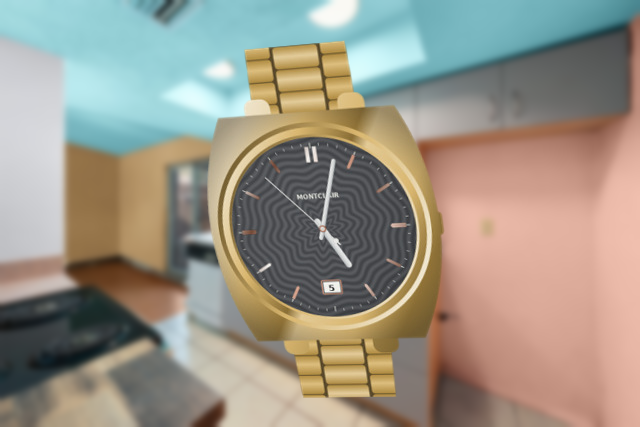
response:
h=5 m=2 s=53
